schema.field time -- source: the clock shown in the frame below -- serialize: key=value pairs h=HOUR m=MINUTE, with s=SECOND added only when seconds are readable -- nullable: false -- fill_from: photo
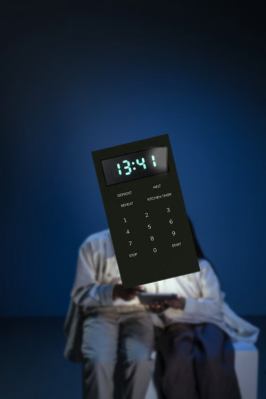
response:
h=13 m=41
